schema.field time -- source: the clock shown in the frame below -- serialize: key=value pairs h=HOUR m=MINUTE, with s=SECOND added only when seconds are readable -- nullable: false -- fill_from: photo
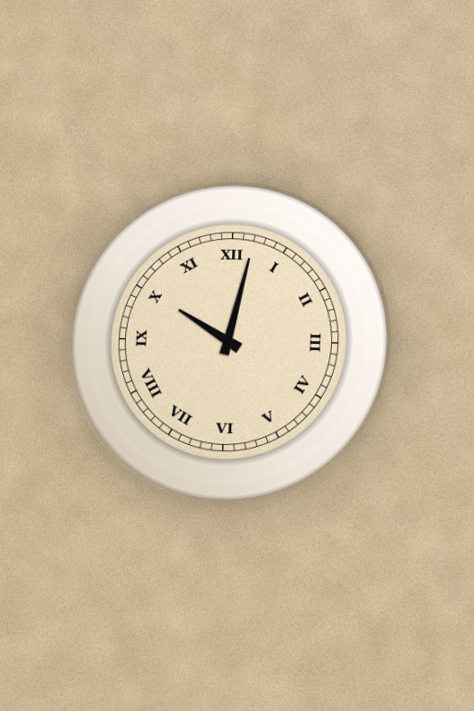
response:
h=10 m=2
